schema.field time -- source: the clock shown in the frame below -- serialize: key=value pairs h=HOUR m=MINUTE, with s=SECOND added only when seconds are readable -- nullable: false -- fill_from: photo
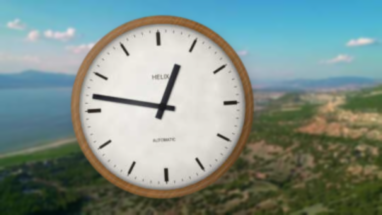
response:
h=12 m=47
